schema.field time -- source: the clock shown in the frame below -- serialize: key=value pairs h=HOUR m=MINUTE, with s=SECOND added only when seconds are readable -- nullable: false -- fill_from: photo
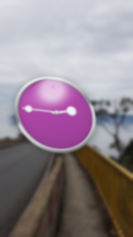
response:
h=2 m=46
